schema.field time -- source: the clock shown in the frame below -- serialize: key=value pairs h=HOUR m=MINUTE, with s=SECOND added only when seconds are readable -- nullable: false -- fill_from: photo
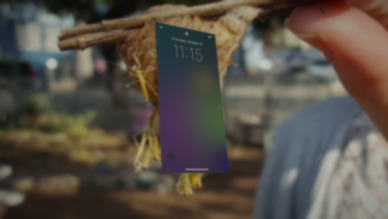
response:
h=11 m=15
